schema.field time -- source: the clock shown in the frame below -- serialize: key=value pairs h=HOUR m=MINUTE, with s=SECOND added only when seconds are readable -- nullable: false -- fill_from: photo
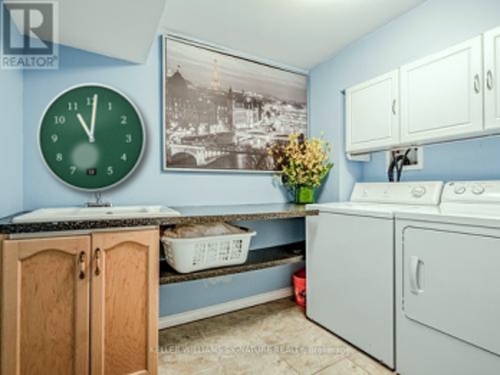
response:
h=11 m=1
